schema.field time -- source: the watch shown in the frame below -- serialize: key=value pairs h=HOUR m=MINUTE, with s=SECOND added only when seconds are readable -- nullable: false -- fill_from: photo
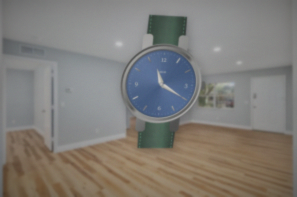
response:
h=11 m=20
